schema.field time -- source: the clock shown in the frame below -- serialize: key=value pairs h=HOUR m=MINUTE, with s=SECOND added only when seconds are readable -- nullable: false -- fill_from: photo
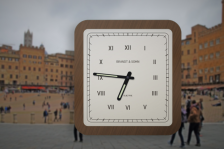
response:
h=6 m=46
